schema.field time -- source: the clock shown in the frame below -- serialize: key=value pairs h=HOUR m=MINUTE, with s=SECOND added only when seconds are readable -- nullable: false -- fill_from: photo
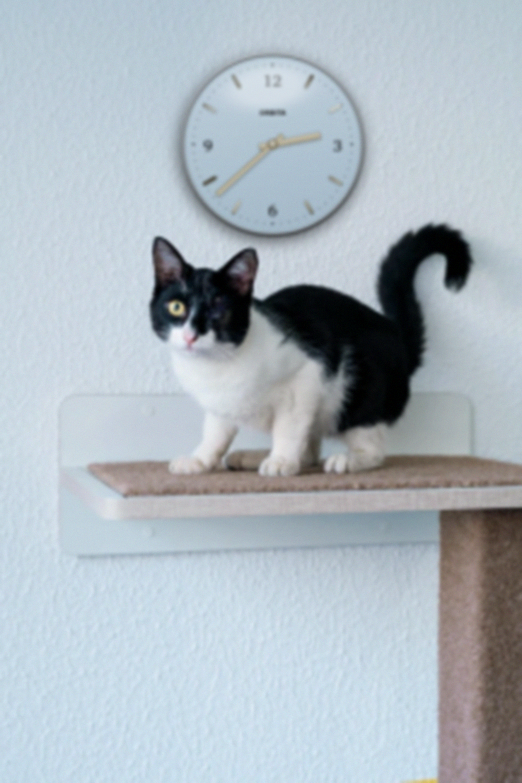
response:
h=2 m=38
